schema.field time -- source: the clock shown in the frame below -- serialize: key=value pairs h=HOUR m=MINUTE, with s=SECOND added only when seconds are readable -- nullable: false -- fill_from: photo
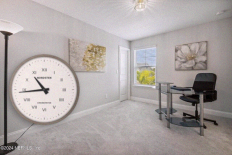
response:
h=10 m=44
